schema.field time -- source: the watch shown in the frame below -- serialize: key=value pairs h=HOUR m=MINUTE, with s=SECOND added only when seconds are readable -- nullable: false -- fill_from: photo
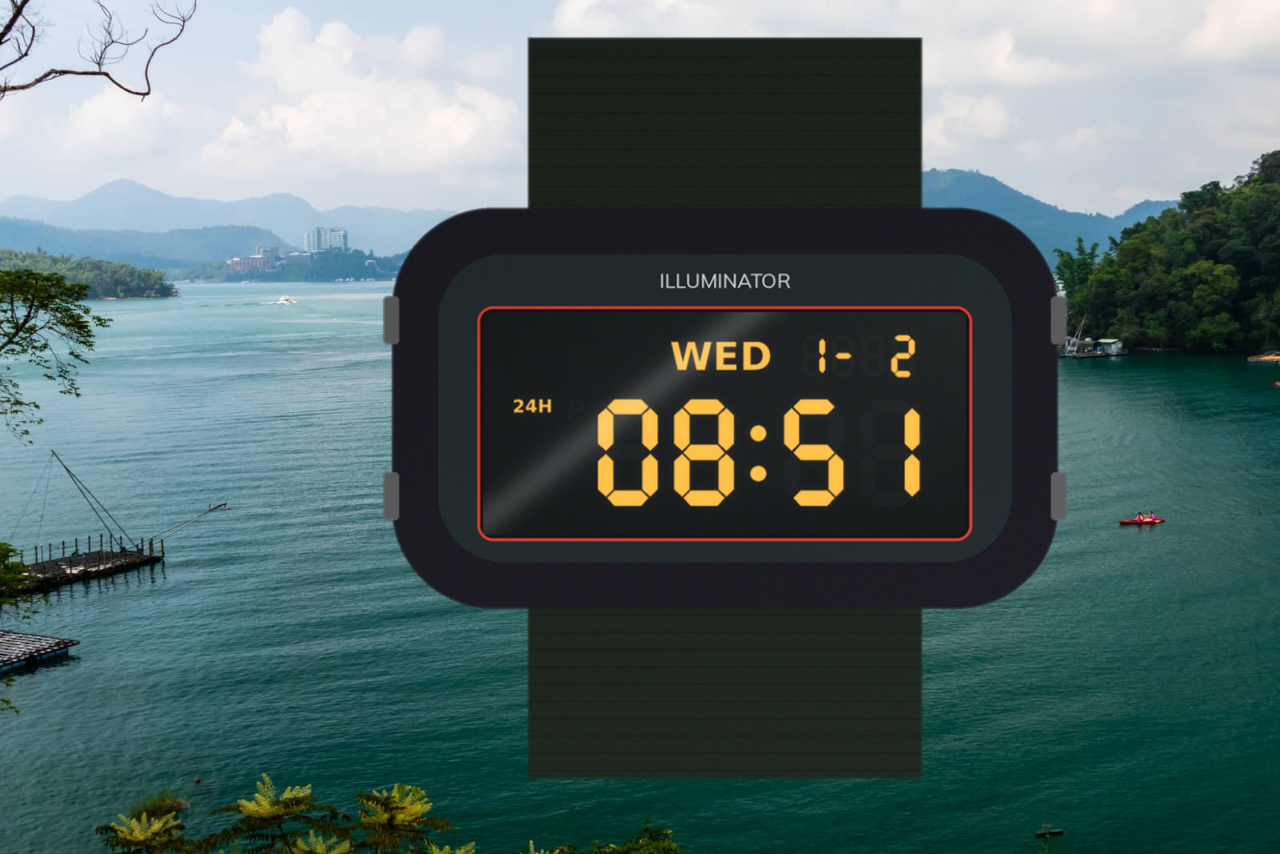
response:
h=8 m=51
